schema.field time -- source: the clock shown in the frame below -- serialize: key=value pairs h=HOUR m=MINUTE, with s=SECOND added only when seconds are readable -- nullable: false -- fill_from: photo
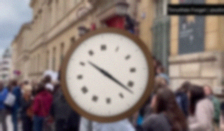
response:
h=10 m=22
